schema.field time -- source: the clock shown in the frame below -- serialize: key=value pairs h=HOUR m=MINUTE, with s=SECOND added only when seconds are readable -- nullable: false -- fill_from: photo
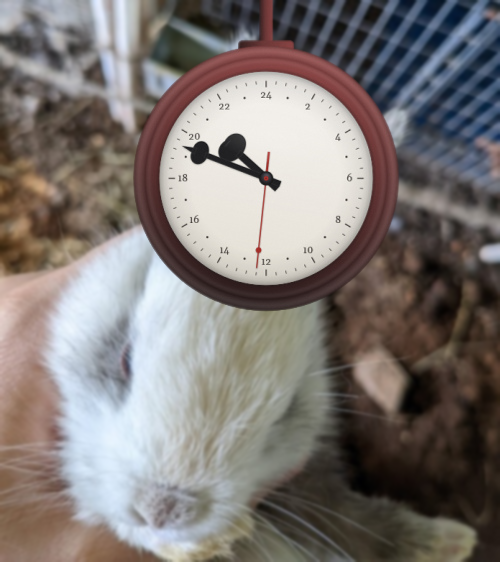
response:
h=20 m=48 s=31
